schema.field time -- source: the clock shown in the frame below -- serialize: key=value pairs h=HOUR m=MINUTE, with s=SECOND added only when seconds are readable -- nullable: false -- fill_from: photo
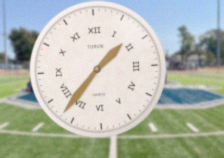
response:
h=1 m=37
